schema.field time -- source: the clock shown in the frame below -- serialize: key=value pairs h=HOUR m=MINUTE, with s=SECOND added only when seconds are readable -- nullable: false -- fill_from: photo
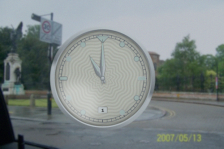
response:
h=11 m=0
